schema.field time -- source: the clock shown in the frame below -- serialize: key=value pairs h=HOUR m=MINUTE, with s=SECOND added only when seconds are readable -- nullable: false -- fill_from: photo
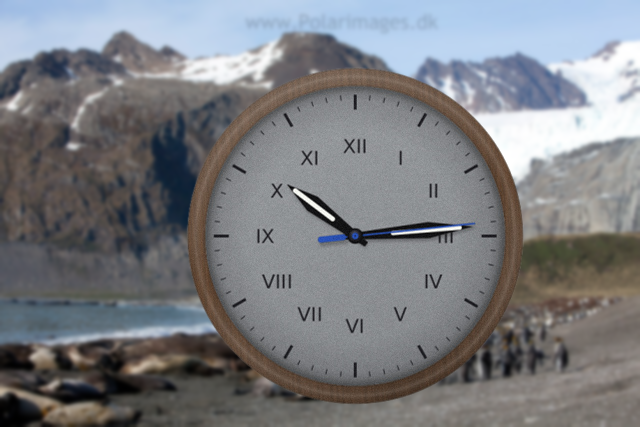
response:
h=10 m=14 s=14
